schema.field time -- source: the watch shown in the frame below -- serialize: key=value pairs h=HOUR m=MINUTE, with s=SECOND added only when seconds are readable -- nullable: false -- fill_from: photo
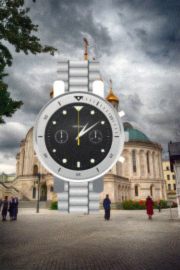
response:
h=1 m=9
